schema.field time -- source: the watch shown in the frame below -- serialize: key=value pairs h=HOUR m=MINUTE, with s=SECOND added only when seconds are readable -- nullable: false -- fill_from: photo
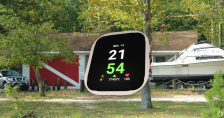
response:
h=21 m=54
